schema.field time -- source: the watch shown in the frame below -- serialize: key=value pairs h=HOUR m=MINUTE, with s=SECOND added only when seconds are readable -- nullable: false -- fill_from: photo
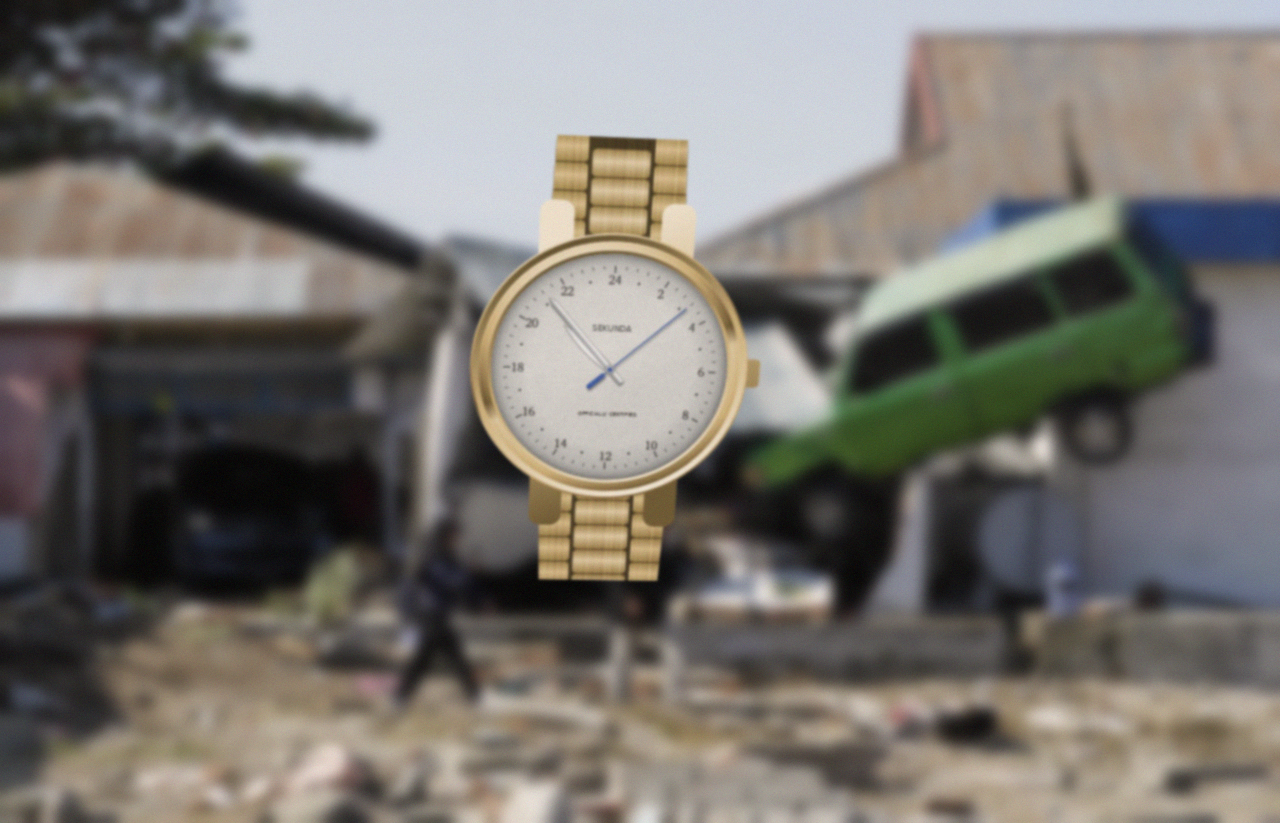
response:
h=20 m=53 s=8
